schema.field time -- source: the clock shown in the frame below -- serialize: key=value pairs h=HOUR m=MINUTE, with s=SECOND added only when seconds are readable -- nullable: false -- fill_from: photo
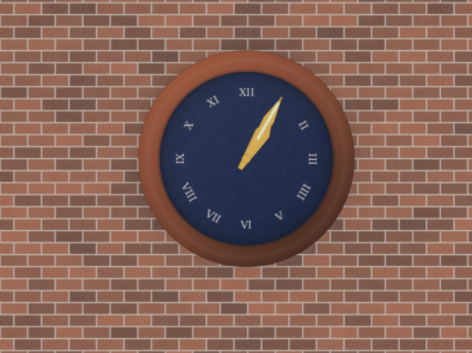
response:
h=1 m=5
